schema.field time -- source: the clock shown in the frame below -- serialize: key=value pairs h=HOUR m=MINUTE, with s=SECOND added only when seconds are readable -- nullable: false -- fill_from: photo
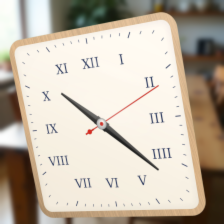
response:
h=10 m=22 s=11
